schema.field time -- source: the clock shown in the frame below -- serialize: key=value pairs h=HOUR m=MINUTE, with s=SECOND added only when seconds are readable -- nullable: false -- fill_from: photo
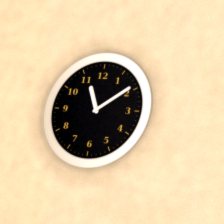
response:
h=11 m=9
